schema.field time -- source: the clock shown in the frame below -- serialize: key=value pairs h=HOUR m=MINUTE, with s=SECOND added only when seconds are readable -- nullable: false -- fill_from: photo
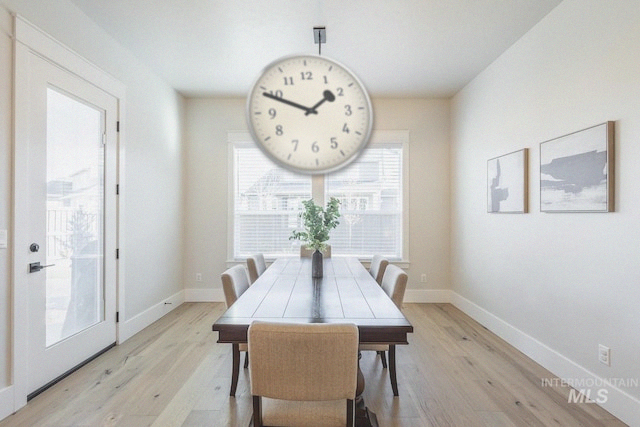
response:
h=1 m=49
